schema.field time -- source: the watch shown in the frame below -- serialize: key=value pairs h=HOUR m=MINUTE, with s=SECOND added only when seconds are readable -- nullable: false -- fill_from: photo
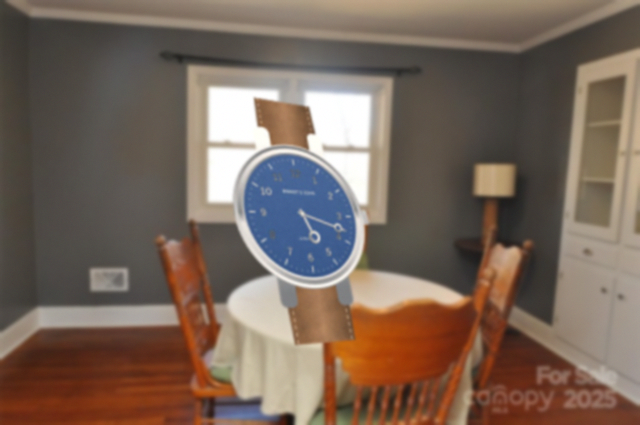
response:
h=5 m=18
